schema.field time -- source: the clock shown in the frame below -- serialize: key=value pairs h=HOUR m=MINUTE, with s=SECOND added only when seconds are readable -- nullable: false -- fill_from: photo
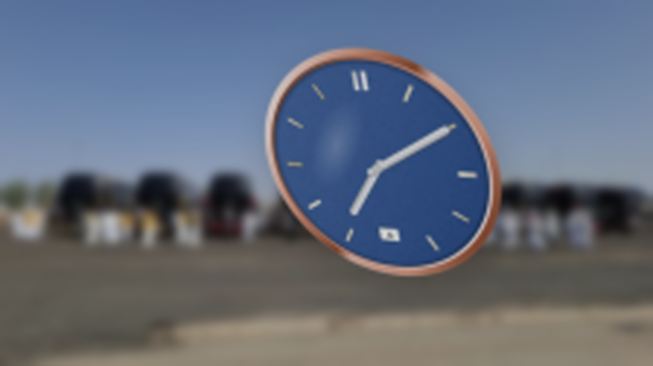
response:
h=7 m=10
